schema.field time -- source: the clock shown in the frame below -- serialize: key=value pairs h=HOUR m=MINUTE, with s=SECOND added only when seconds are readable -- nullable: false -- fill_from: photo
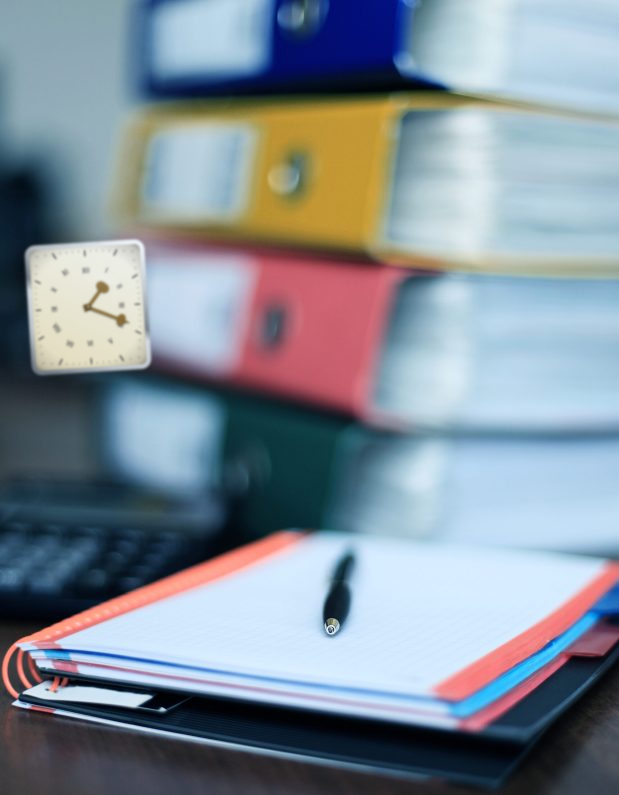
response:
h=1 m=19
